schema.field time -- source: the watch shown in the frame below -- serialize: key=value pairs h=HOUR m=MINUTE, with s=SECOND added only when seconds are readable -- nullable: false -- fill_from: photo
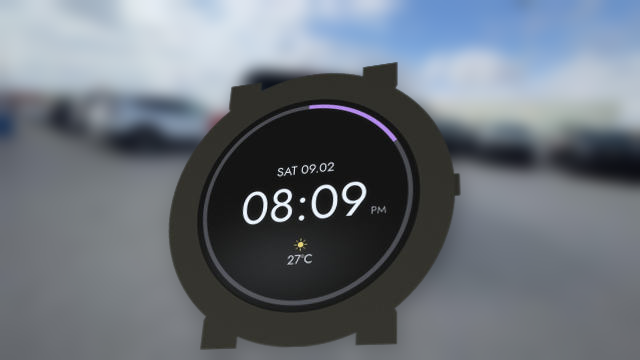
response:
h=8 m=9
